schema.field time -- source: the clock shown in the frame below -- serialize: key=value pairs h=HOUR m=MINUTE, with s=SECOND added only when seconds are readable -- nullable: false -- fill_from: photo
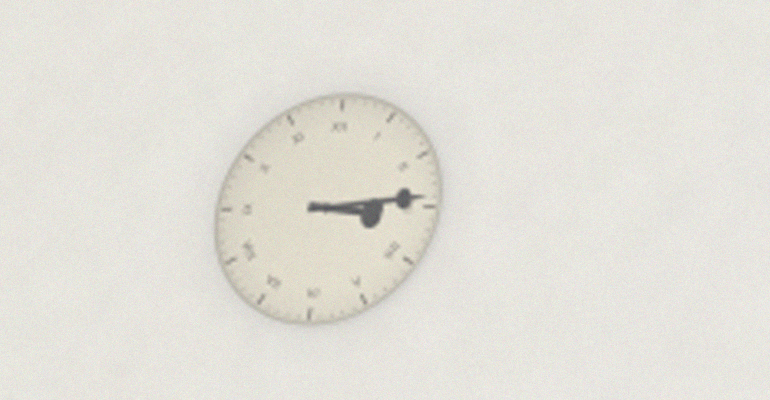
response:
h=3 m=14
